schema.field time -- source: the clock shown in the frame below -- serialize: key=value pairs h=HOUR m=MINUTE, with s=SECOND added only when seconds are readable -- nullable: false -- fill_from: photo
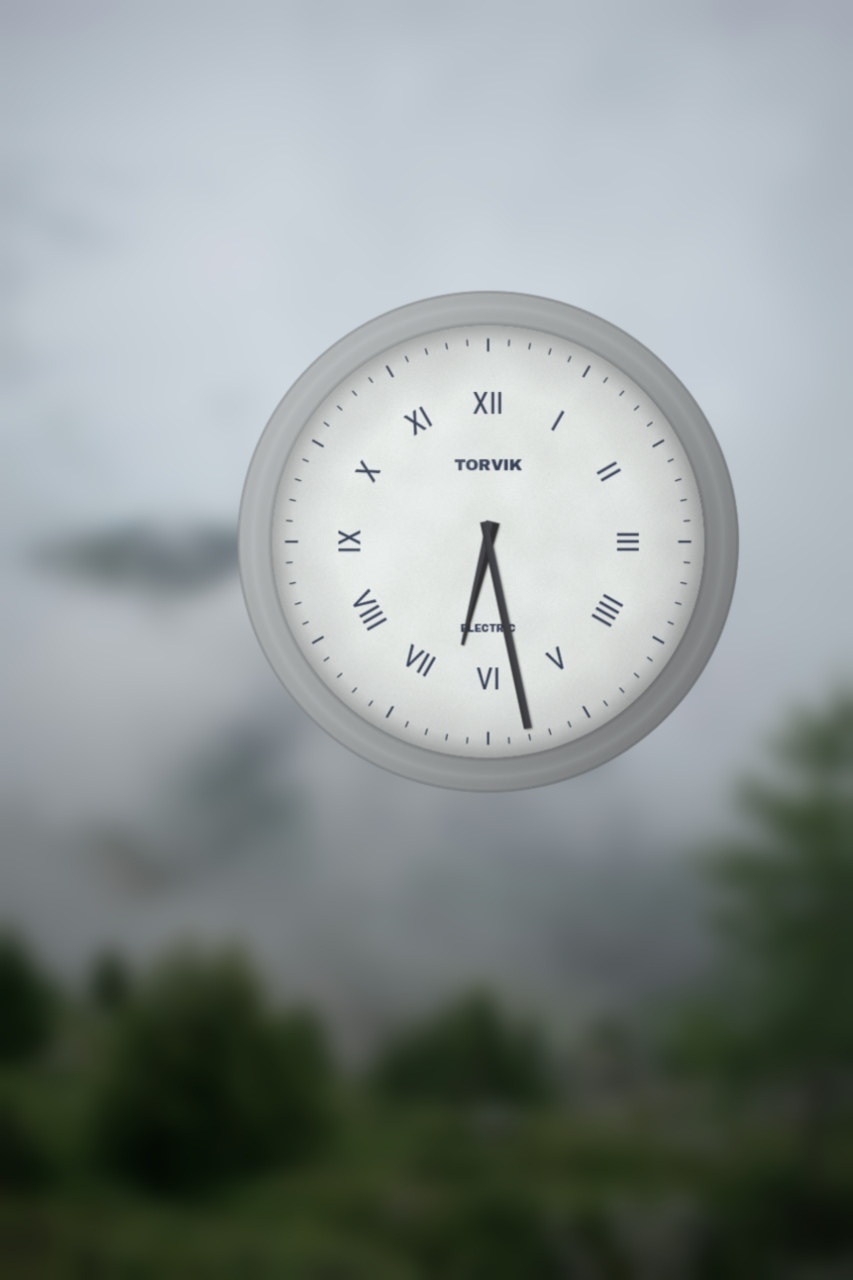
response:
h=6 m=28
